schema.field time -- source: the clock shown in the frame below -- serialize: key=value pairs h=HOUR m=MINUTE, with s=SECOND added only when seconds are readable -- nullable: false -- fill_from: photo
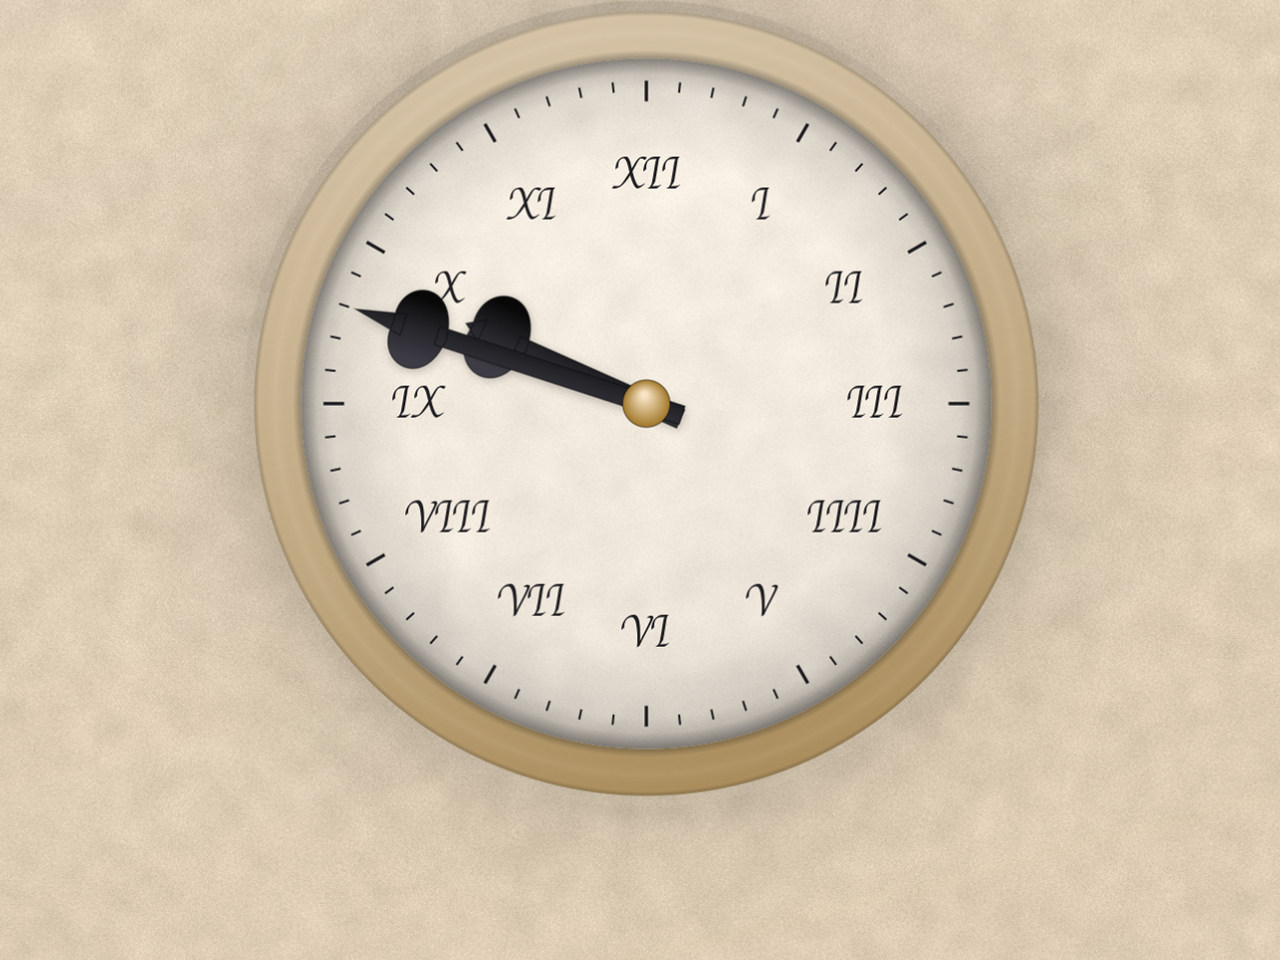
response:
h=9 m=48
